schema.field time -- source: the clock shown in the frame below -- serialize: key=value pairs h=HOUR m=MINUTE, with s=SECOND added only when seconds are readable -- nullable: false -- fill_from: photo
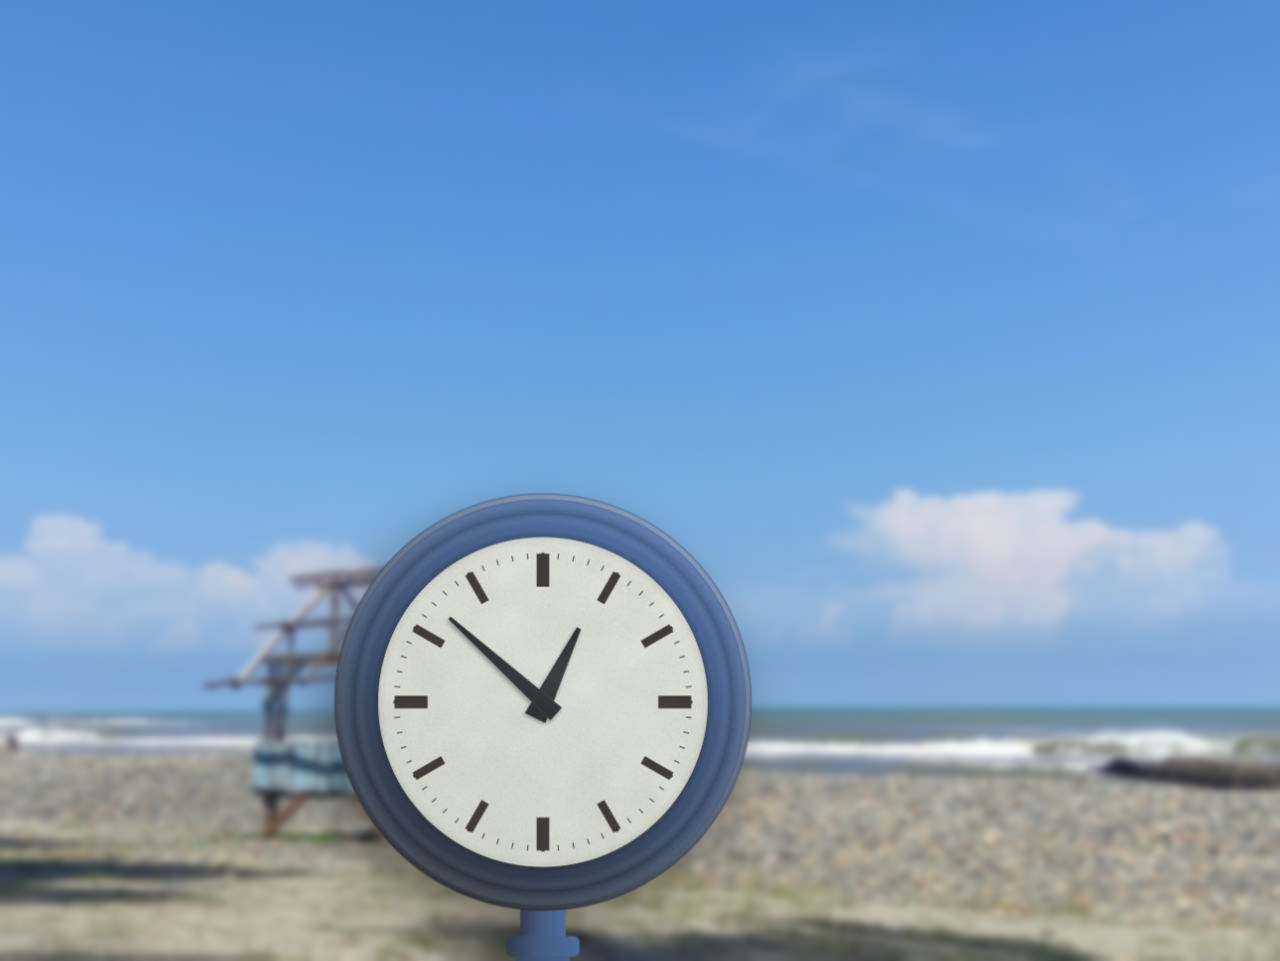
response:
h=12 m=52
